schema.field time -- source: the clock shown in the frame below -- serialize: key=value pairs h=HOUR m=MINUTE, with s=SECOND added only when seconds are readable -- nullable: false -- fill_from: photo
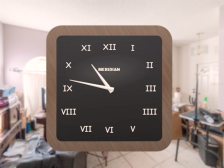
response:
h=10 m=47
